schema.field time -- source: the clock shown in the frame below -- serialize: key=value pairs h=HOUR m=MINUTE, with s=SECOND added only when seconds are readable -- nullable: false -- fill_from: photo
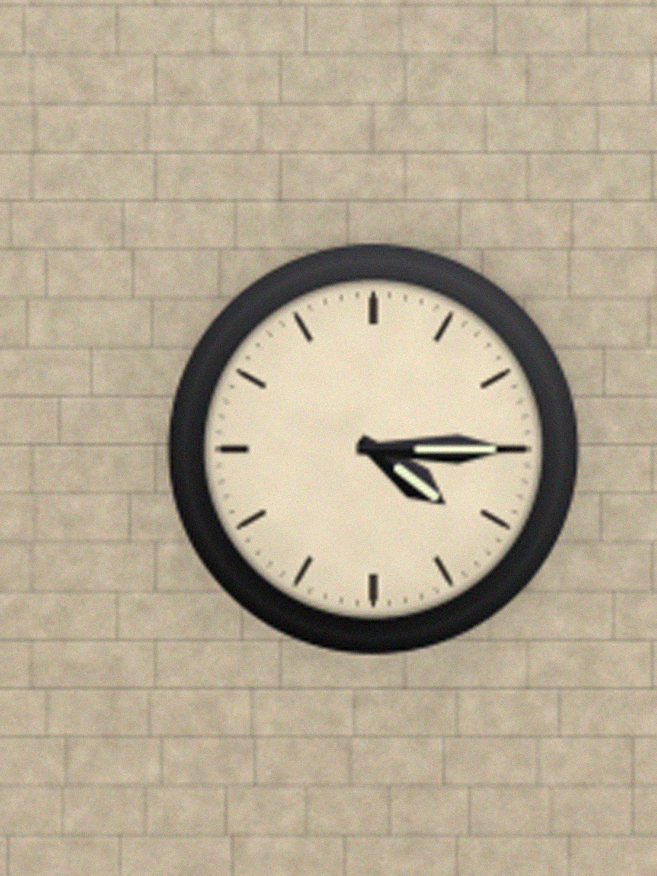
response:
h=4 m=15
